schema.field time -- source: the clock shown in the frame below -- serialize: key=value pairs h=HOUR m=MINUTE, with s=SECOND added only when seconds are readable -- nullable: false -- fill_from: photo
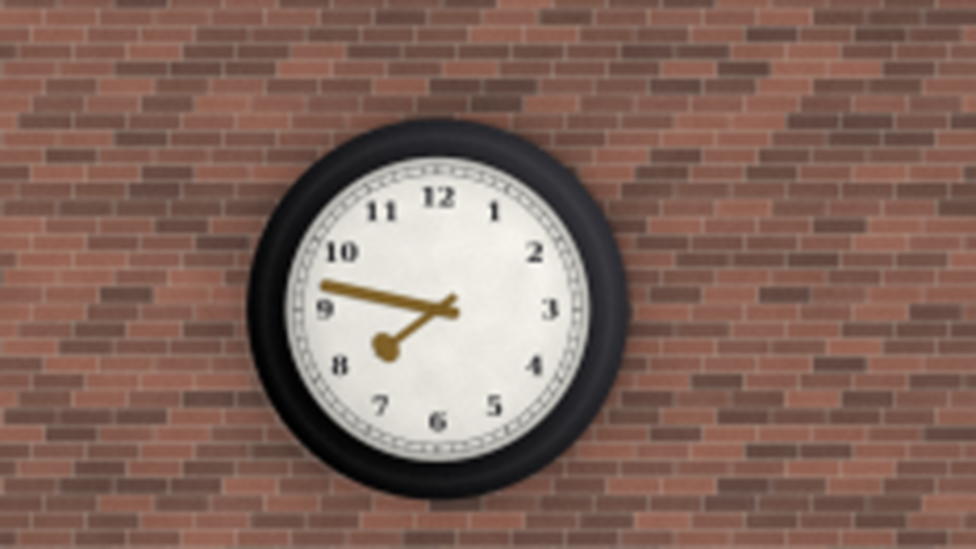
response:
h=7 m=47
